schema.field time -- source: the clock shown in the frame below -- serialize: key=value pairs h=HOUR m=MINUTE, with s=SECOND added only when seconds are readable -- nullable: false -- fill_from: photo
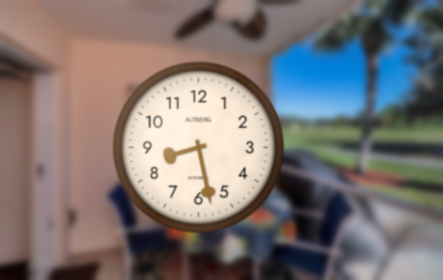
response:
h=8 m=28
